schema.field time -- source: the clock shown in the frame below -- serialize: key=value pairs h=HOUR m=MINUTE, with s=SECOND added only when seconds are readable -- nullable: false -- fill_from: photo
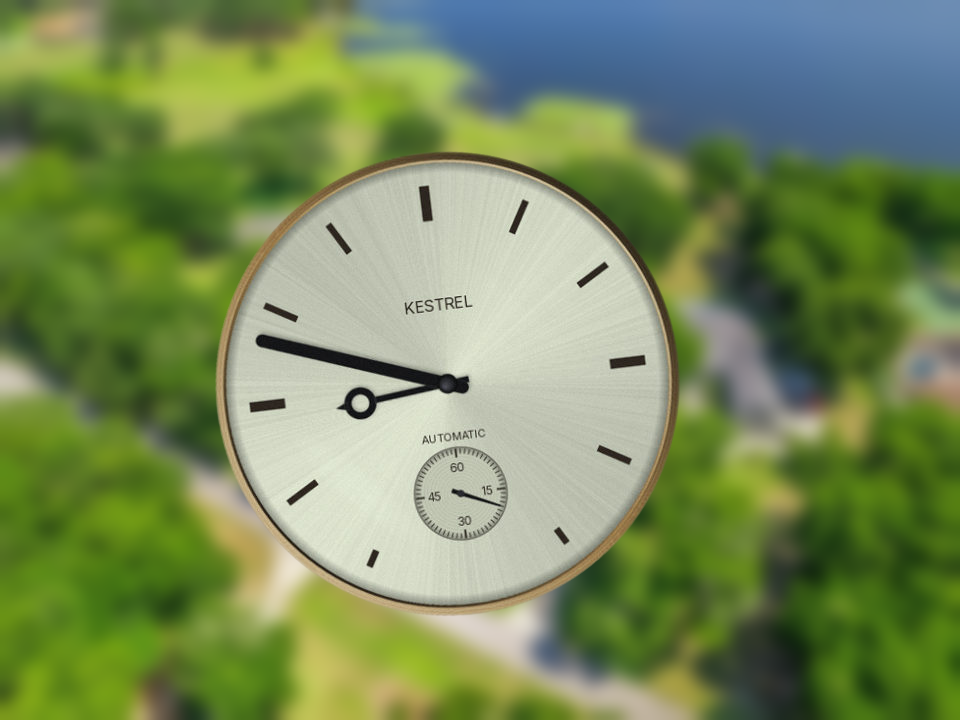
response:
h=8 m=48 s=19
